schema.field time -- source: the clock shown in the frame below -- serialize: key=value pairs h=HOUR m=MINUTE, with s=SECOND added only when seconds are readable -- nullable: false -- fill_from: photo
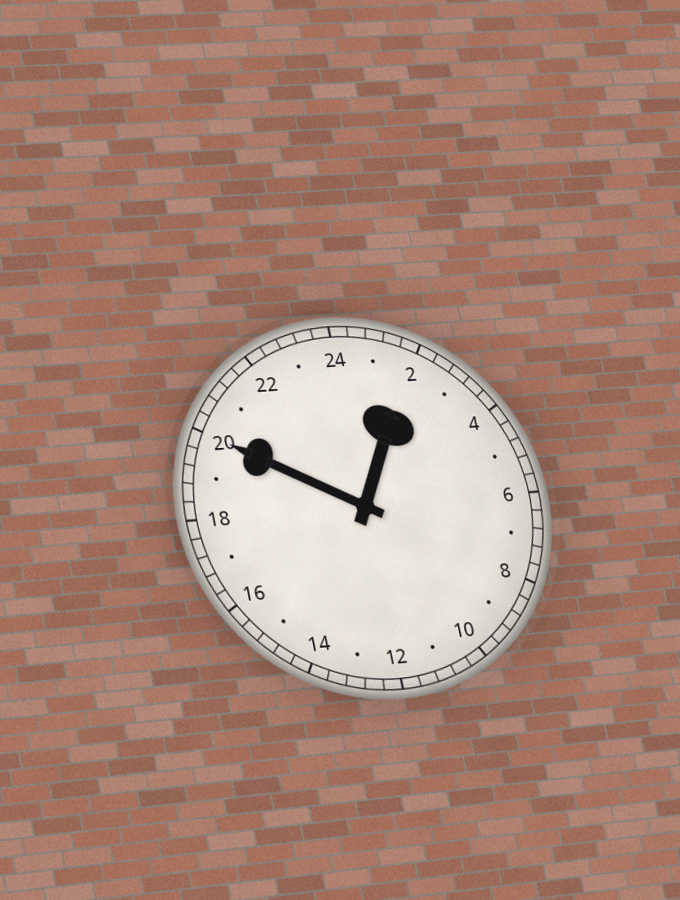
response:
h=1 m=50
